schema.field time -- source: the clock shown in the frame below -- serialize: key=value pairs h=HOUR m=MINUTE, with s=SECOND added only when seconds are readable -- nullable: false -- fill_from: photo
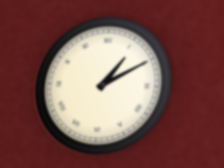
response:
h=1 m=10
